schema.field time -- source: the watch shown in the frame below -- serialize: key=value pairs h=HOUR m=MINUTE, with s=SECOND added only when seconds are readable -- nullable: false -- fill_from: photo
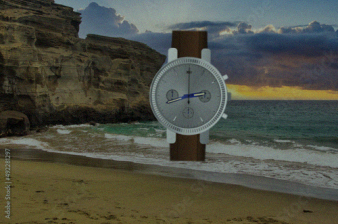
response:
h=2 m=42
